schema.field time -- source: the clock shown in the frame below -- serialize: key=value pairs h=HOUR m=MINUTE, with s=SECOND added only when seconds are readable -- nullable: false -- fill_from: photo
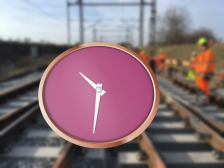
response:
h=10 m=31
